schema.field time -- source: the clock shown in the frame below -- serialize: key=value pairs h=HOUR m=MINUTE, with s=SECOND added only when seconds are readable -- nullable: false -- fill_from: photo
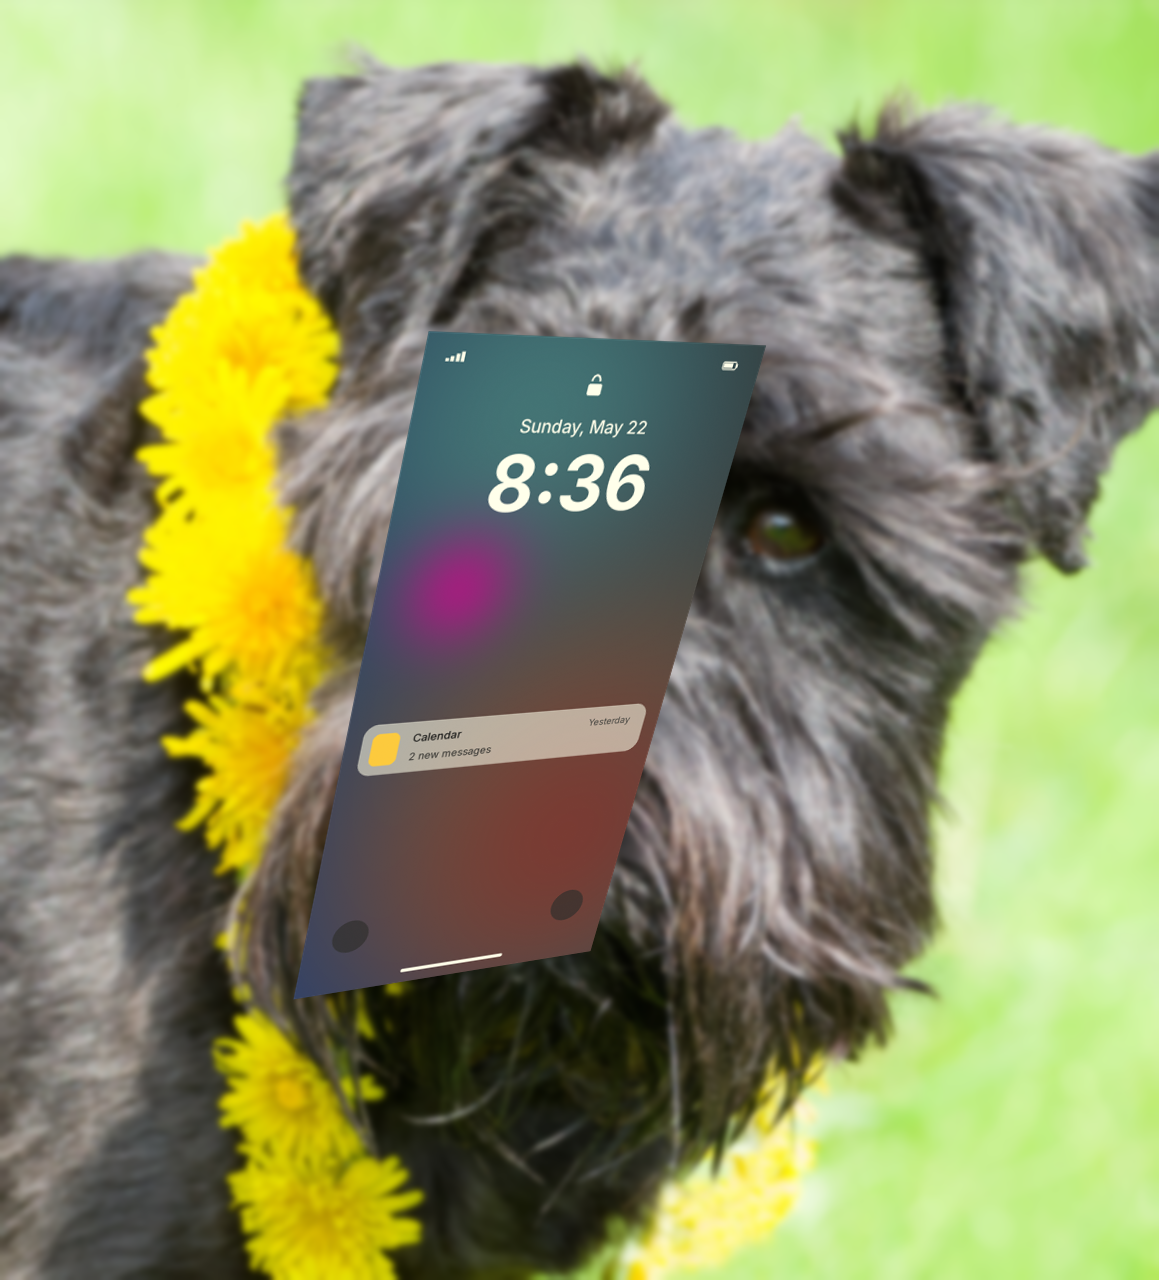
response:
h=8 m=36
